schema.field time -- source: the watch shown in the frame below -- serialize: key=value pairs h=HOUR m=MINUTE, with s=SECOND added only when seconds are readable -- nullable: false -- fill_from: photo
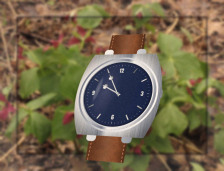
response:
h=9 m=55
